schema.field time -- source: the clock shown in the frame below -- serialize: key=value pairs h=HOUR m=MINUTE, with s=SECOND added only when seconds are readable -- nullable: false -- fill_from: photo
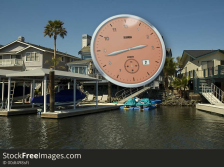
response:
h=2 m=43
